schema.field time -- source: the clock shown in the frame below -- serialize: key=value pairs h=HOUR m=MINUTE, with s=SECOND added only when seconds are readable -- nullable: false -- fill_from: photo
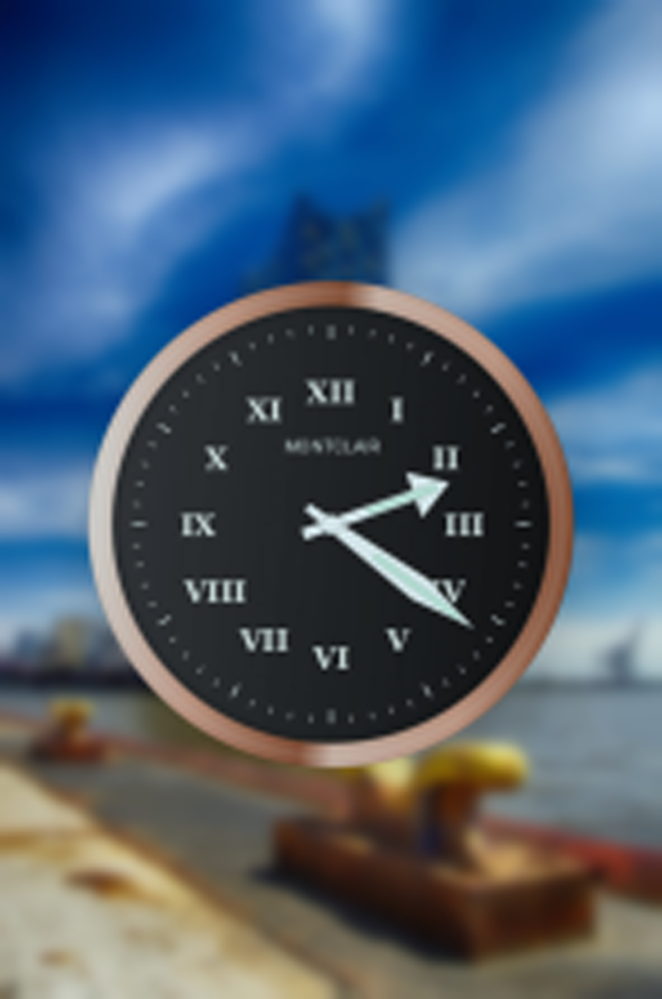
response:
h=2 m=21
